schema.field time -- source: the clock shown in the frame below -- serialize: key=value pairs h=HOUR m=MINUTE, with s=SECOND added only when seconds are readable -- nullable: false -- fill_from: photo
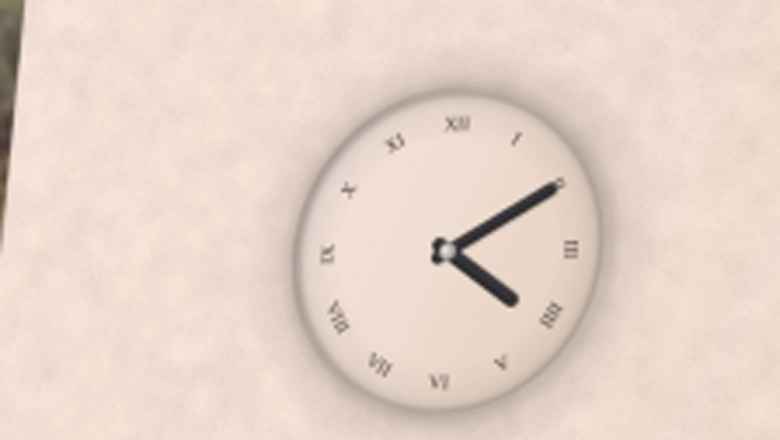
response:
h=4 m=10
